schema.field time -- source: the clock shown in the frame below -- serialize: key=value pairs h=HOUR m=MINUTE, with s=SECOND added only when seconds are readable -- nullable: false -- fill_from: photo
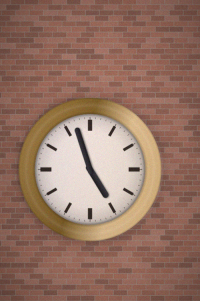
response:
h=4 m=57
